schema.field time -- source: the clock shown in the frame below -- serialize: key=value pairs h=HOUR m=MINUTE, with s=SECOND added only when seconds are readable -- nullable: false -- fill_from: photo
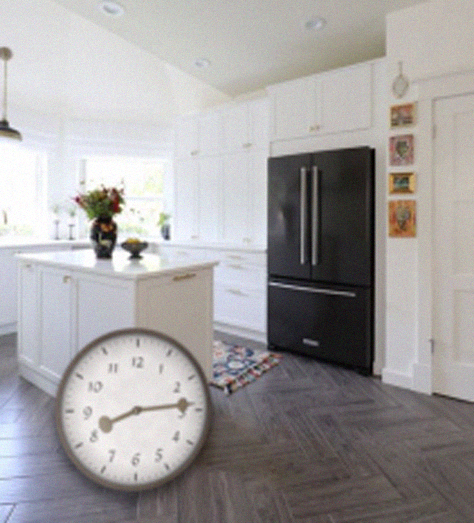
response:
h=8 m=14
